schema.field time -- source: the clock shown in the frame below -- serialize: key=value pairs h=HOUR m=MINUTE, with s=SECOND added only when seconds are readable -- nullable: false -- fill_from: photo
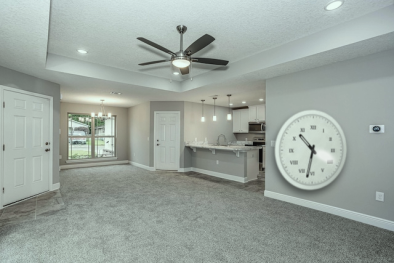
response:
h=10 m=32
